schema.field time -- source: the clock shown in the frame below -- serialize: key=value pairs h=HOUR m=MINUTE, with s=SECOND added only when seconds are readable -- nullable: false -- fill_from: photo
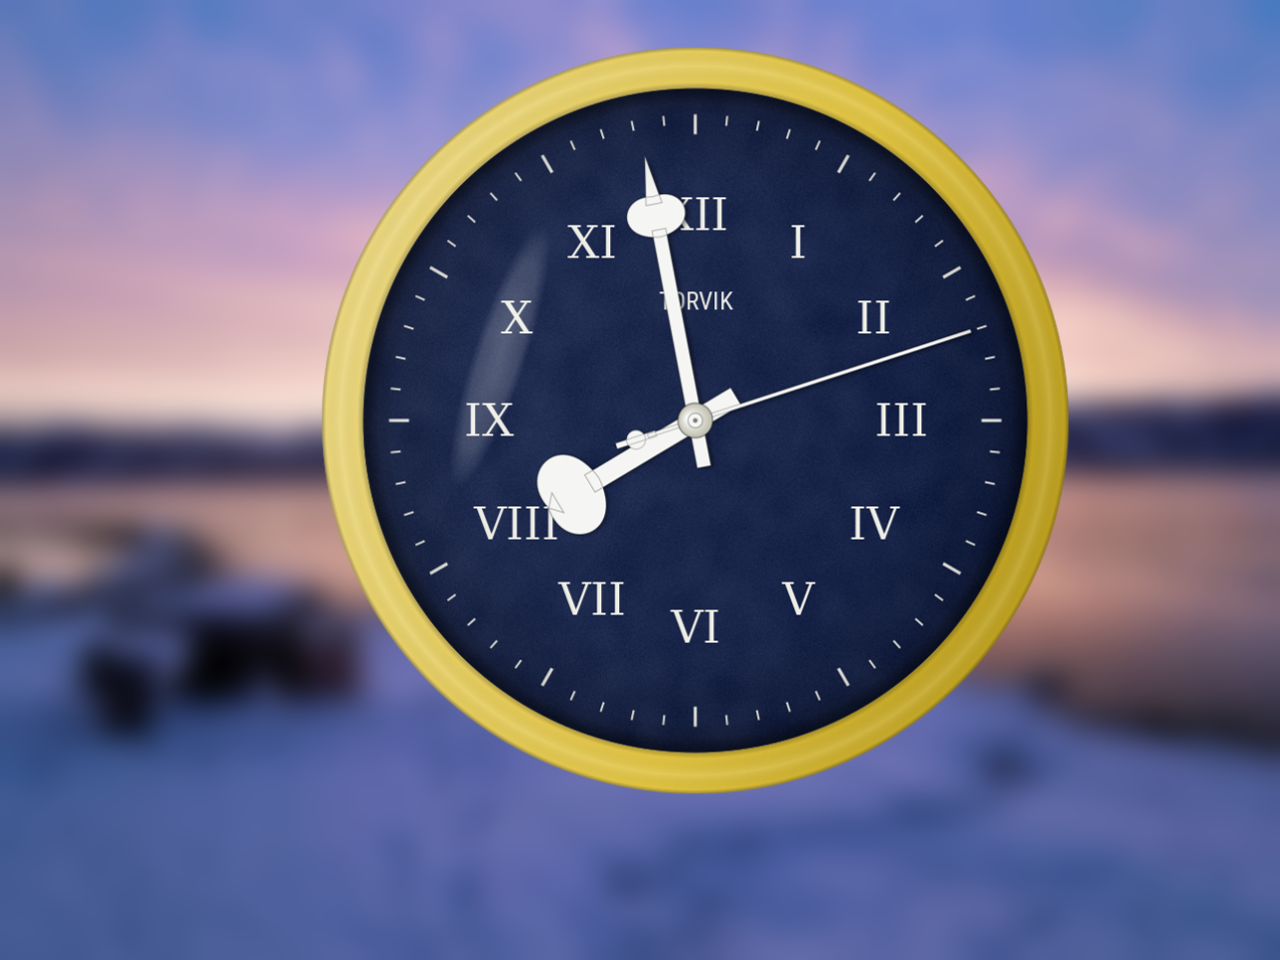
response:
h=7 m=58 s=12
